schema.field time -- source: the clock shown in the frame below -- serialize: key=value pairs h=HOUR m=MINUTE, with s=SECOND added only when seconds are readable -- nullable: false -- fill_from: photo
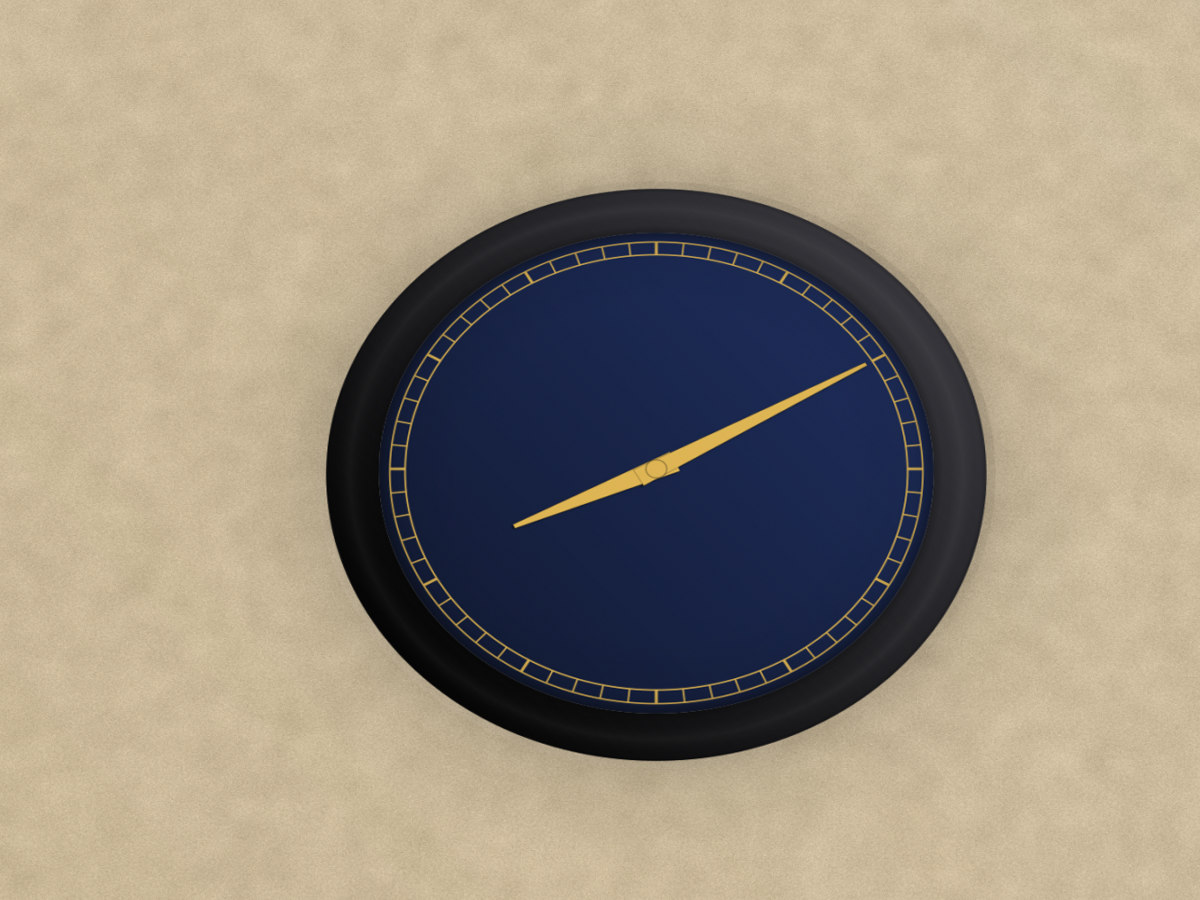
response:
h=8 m=10
